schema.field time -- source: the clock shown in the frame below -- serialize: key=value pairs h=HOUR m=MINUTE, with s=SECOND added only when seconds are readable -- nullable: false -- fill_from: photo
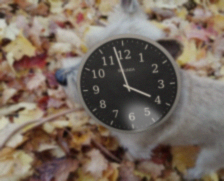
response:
h=3 m=58
